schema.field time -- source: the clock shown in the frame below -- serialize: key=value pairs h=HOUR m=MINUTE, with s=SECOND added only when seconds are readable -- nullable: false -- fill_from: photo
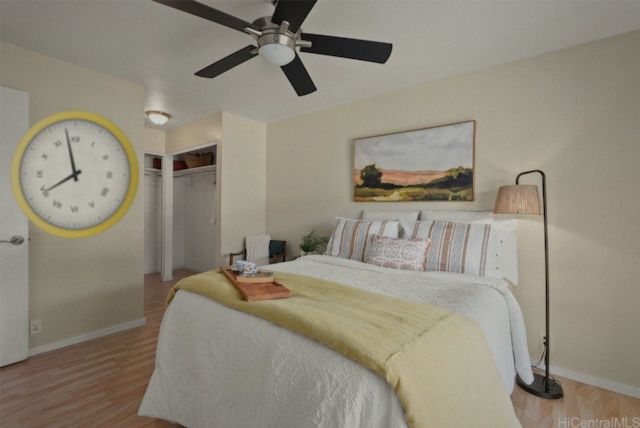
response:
h=7 m=58
